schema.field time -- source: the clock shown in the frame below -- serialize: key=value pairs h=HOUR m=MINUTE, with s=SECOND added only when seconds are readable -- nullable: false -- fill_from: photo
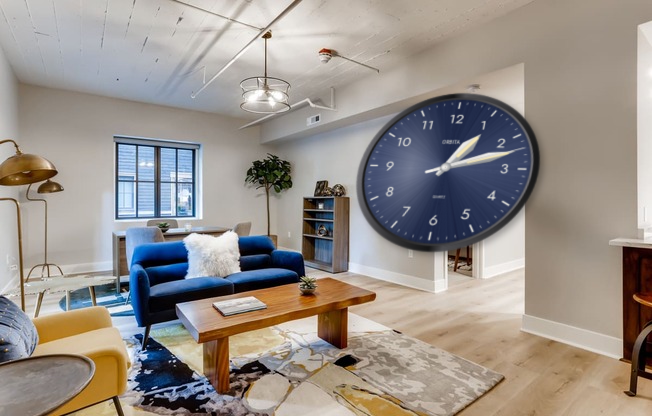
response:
h=1 m=12 s=12
